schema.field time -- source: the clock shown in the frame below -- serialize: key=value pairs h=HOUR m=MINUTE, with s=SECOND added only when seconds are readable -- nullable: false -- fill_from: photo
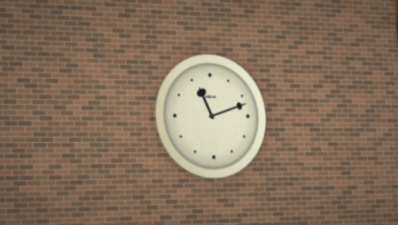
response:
h=11 m=12
